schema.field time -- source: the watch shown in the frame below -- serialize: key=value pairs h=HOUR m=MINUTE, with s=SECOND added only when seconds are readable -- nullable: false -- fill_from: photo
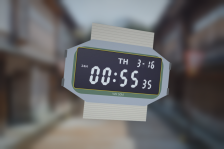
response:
h=0 m=55 s=35
